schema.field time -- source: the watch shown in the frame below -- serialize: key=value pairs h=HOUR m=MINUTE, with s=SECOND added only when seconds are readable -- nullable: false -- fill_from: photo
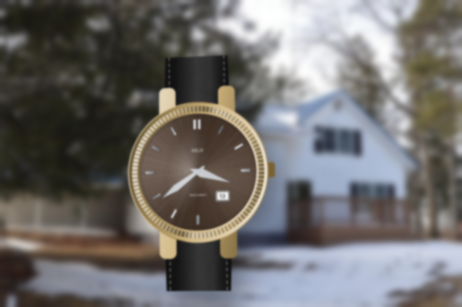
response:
h=3 m=39
